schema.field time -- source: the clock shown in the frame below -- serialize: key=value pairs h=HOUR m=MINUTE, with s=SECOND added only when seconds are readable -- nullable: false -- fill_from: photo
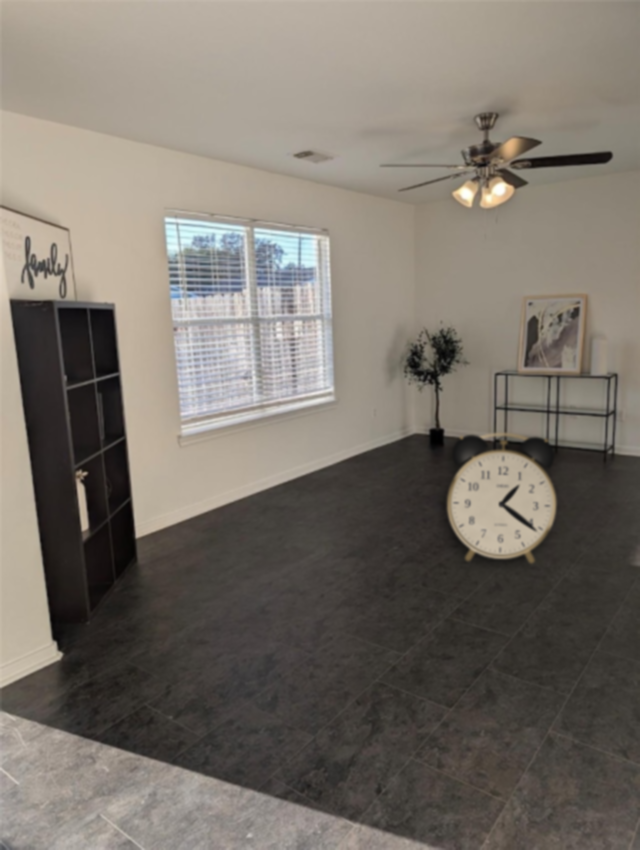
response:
h=1 m=21
